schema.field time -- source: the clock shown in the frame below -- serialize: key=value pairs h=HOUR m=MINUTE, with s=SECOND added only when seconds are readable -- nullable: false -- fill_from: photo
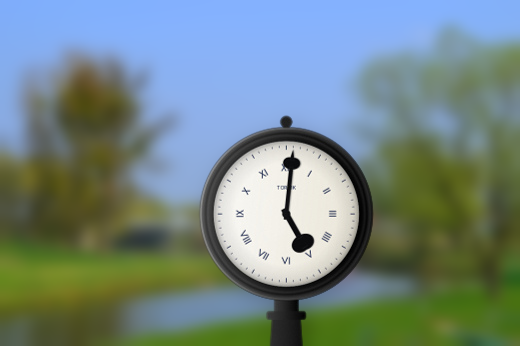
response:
h=5 m=1
